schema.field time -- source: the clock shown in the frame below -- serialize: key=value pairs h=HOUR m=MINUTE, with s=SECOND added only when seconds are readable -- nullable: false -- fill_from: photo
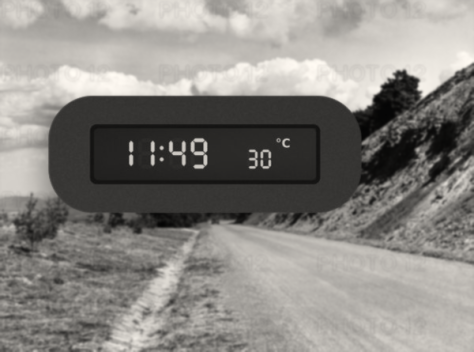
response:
h=11 m=49
